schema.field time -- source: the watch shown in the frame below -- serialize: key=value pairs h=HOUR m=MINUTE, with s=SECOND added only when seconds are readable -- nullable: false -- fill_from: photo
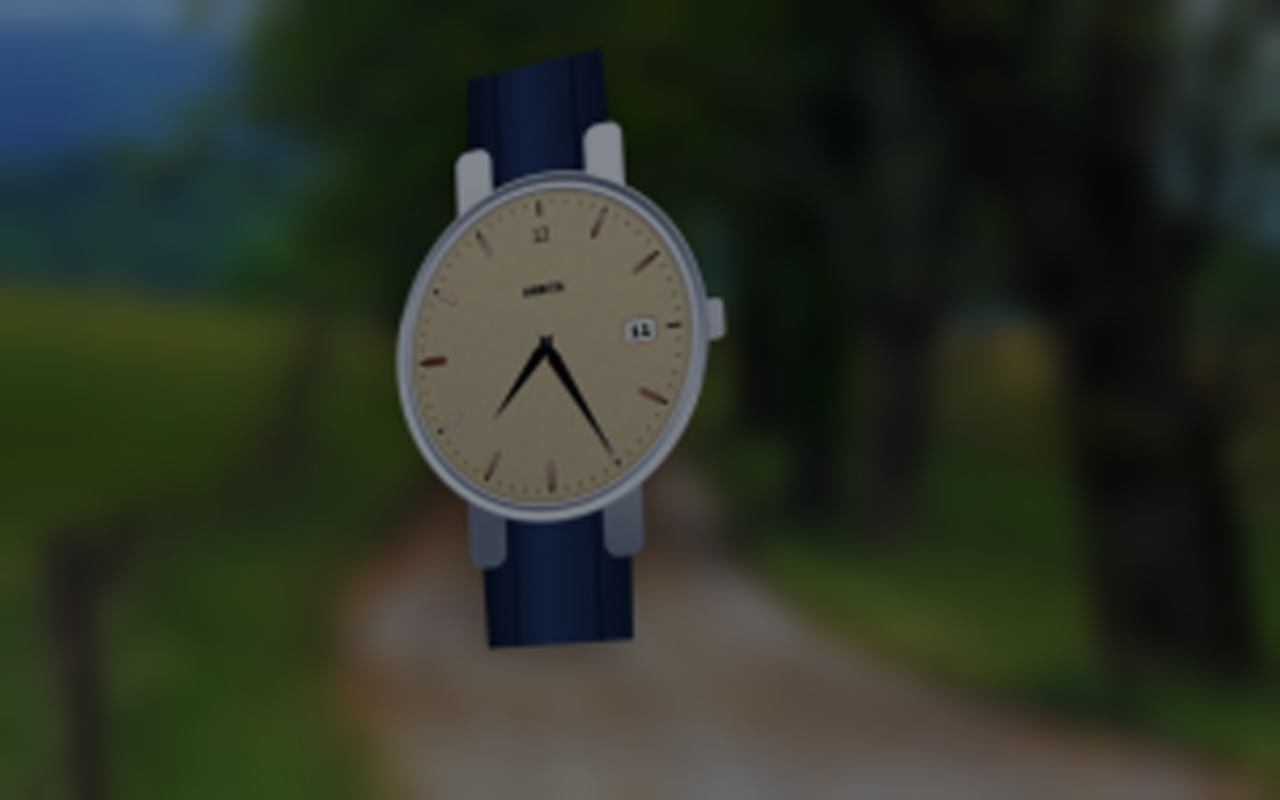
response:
h=7 m=25
